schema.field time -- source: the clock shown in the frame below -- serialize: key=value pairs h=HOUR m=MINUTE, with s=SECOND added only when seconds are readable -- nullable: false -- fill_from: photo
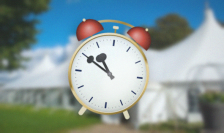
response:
h=10 m=50
